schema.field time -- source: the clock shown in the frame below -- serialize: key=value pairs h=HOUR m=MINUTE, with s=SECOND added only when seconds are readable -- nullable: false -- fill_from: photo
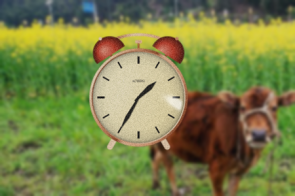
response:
h=1 m=35
